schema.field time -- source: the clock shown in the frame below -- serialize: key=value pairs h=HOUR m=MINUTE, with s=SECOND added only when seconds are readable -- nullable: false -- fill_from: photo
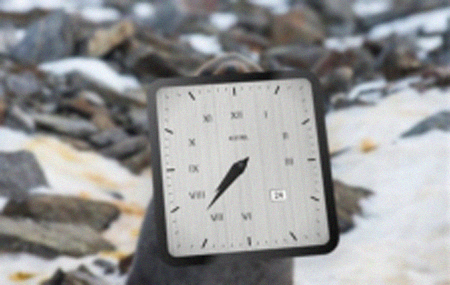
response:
h=7 m=37
